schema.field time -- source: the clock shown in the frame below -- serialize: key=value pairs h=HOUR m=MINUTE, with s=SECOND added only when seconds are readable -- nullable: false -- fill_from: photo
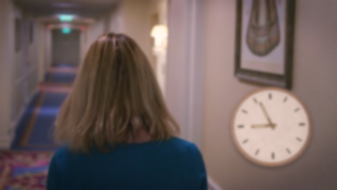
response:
h=8 m=56
